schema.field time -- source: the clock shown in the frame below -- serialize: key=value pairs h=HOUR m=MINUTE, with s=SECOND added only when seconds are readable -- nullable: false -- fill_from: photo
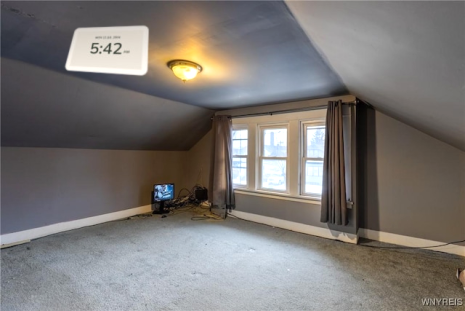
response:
h=5 m=42
